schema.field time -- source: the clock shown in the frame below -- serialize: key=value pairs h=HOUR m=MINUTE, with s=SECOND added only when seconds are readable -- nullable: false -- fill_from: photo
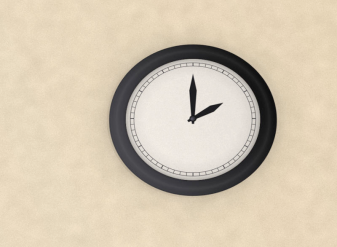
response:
h=2 m=0
